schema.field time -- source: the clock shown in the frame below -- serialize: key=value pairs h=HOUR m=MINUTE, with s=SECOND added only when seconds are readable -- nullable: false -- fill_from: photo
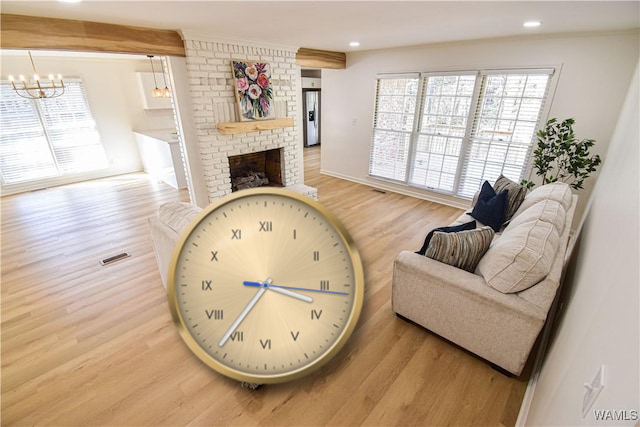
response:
h=3 m=36 s=16
